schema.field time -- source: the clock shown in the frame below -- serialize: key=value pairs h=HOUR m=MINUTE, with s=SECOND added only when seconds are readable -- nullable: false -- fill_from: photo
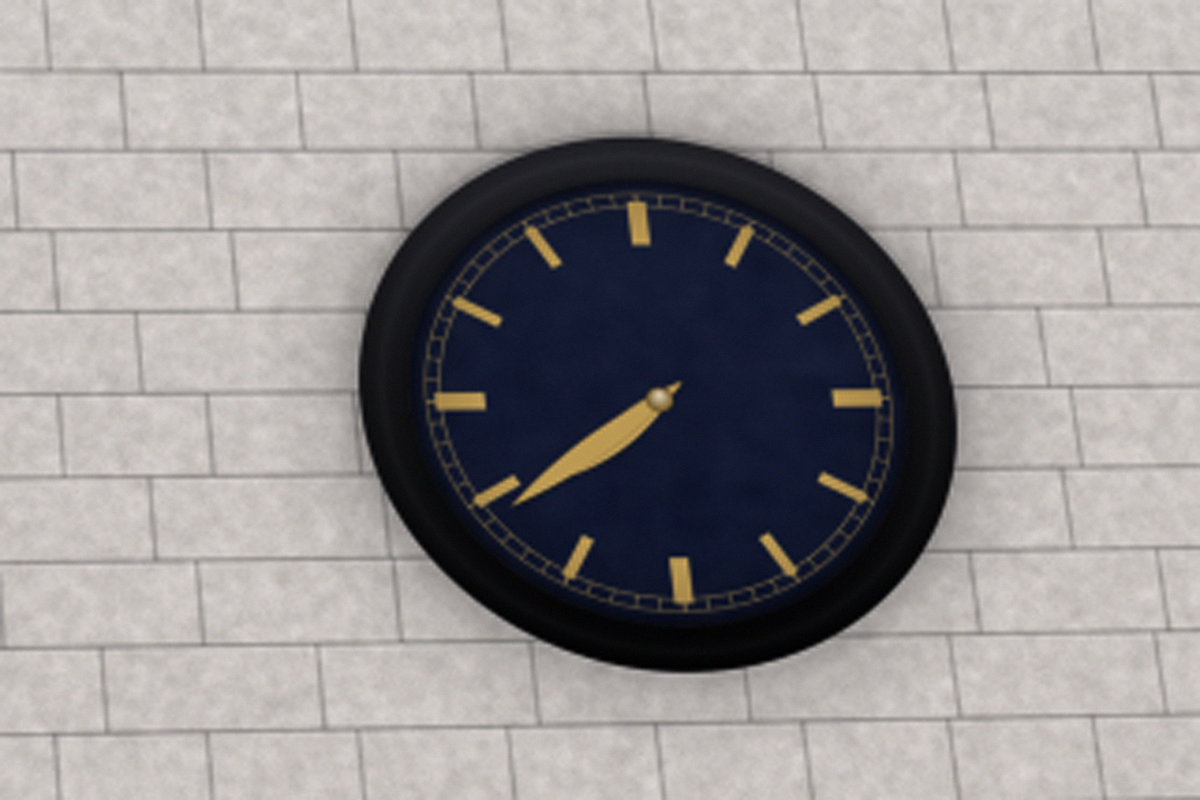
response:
h=7 m=39
